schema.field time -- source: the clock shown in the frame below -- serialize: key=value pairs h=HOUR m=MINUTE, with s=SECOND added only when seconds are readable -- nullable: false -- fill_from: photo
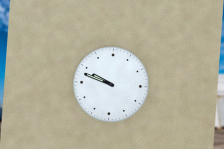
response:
h=9 m=48
